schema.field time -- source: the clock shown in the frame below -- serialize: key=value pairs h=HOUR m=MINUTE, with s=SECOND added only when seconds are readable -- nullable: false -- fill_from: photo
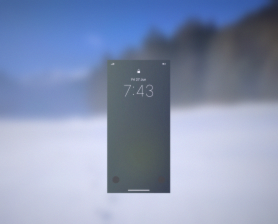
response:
h=7 m=43
